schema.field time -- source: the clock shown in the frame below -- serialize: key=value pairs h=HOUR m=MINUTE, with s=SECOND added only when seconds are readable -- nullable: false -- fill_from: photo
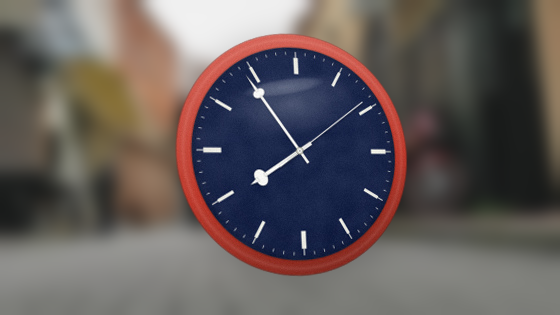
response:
h=7 m=54 s=9
